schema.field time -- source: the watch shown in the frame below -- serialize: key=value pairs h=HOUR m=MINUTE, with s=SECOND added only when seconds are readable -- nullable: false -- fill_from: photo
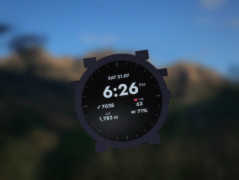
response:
h=6 m=26
